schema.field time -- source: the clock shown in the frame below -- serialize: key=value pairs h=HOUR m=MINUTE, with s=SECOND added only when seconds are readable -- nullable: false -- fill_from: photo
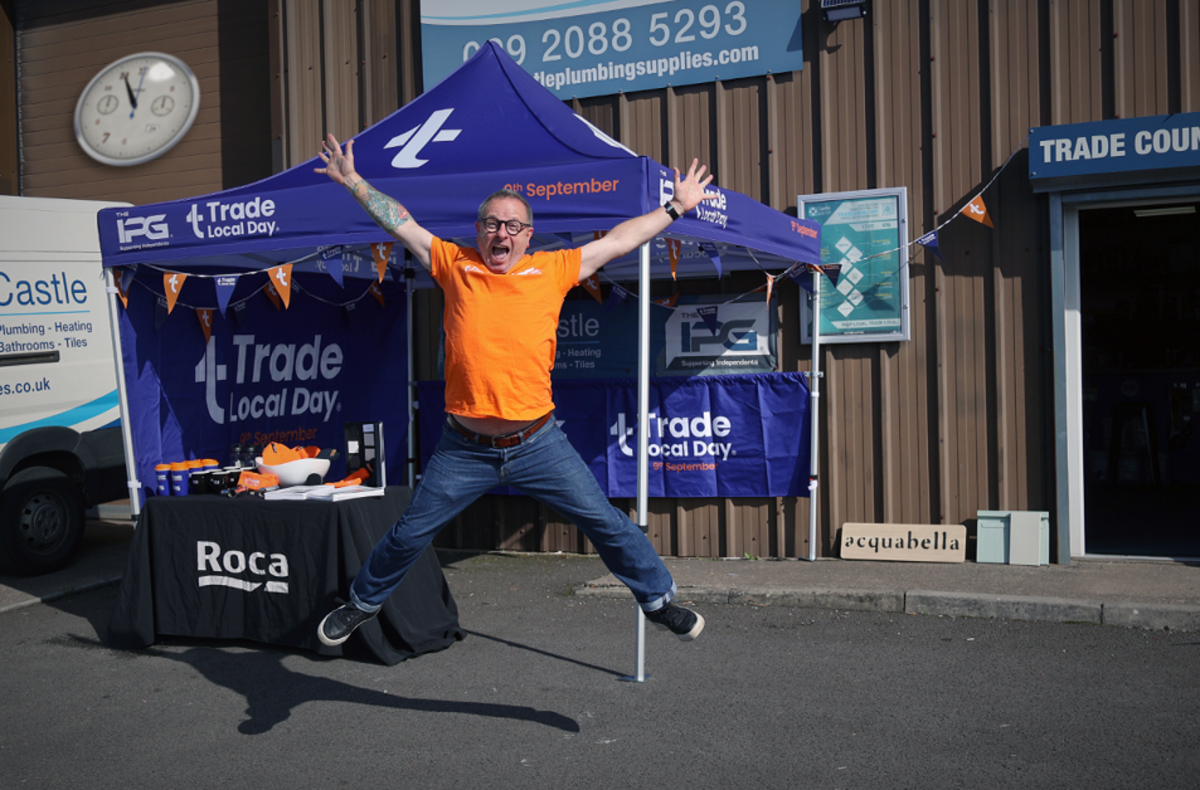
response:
h=10 m=55
